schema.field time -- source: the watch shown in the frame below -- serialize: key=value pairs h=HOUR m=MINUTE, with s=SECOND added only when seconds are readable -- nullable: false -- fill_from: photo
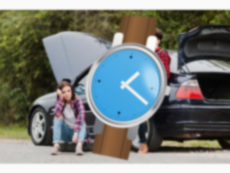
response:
h=1 m=20
